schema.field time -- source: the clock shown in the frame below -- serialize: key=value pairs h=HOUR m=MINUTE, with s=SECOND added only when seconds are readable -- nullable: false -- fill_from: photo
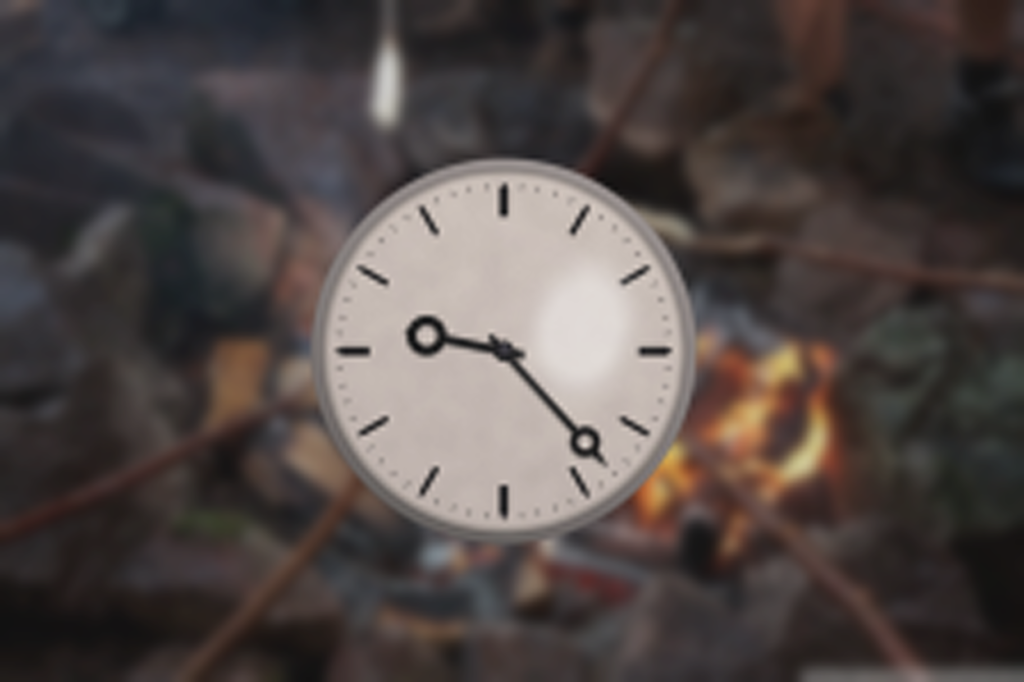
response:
h=9 m=23
